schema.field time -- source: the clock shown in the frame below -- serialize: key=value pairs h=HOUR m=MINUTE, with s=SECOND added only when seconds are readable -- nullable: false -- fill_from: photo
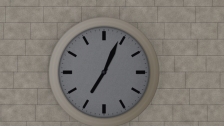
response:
h=7 m=4
